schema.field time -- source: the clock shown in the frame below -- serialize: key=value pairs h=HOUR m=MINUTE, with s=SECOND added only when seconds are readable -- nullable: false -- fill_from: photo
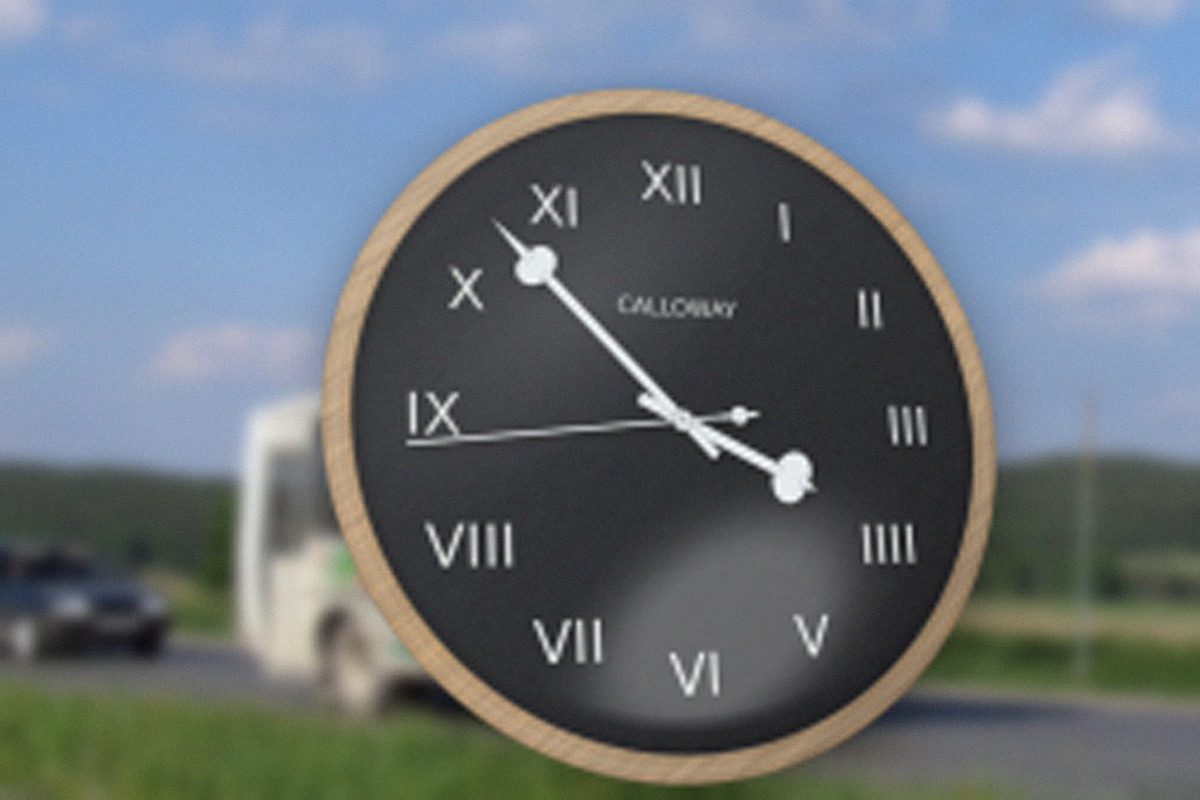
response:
h=3 m=52 s=44
